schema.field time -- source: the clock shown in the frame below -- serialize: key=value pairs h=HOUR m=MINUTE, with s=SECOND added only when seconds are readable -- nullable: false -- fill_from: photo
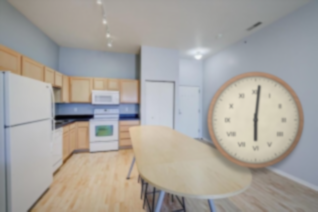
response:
h=6 m=1
